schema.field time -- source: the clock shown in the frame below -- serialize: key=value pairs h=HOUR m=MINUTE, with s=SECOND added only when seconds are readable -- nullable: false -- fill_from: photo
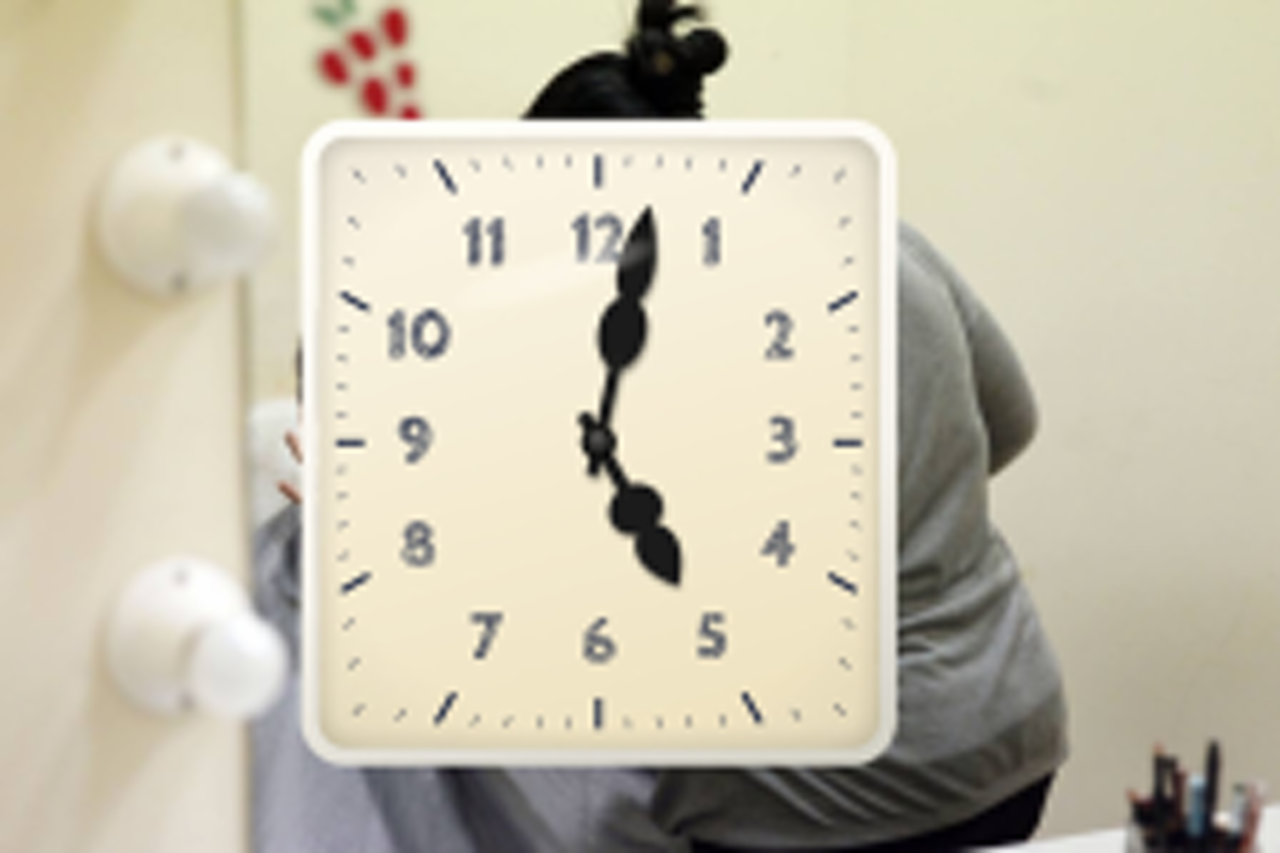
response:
h=5 m=2
